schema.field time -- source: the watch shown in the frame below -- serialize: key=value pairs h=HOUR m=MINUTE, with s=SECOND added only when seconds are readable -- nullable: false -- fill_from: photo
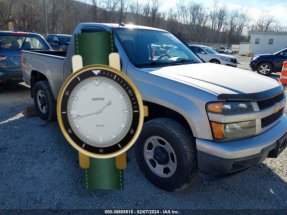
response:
h=1 m=43
